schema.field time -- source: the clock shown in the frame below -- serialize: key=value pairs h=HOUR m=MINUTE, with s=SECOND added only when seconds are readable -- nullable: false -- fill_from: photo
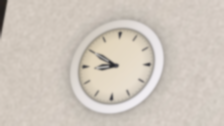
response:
h=8 m=50
